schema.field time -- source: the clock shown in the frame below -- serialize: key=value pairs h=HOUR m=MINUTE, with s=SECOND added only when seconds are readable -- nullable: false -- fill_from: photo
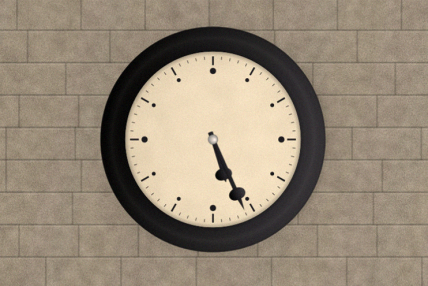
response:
h=5 m=26
